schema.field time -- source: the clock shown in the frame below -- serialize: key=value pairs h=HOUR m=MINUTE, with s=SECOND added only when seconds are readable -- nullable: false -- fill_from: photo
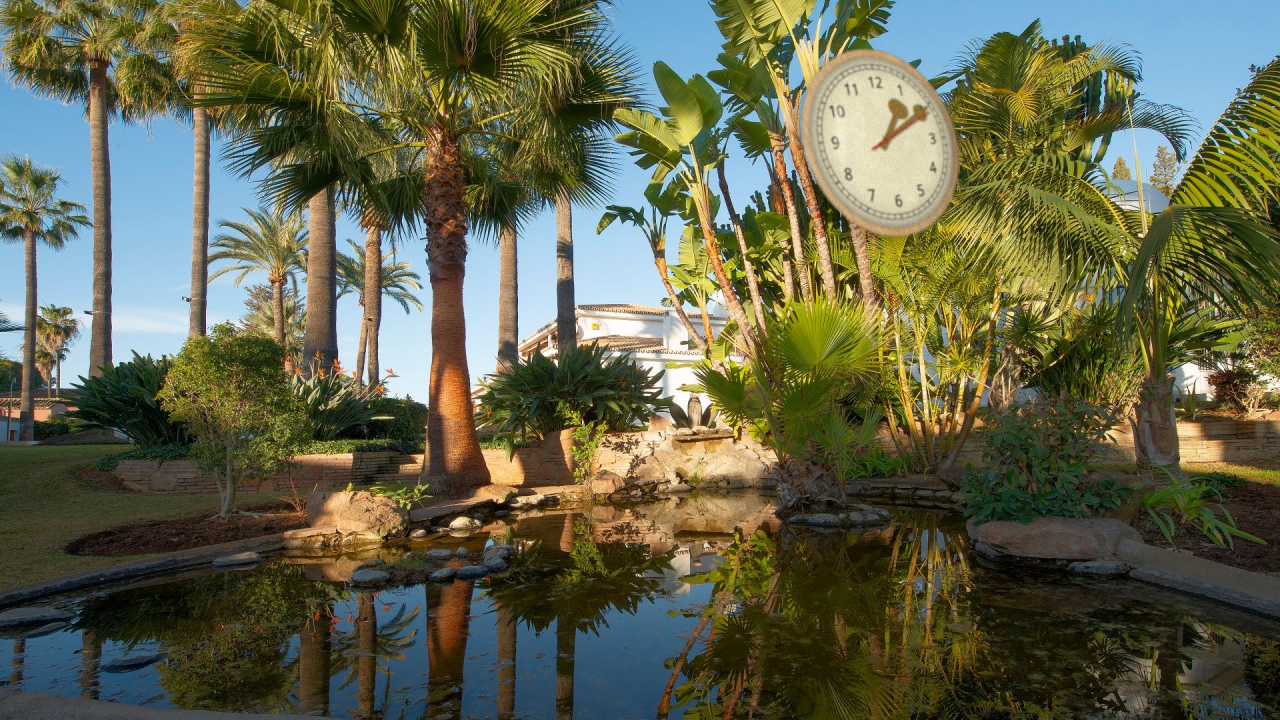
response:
h=1 m=10 s=11
